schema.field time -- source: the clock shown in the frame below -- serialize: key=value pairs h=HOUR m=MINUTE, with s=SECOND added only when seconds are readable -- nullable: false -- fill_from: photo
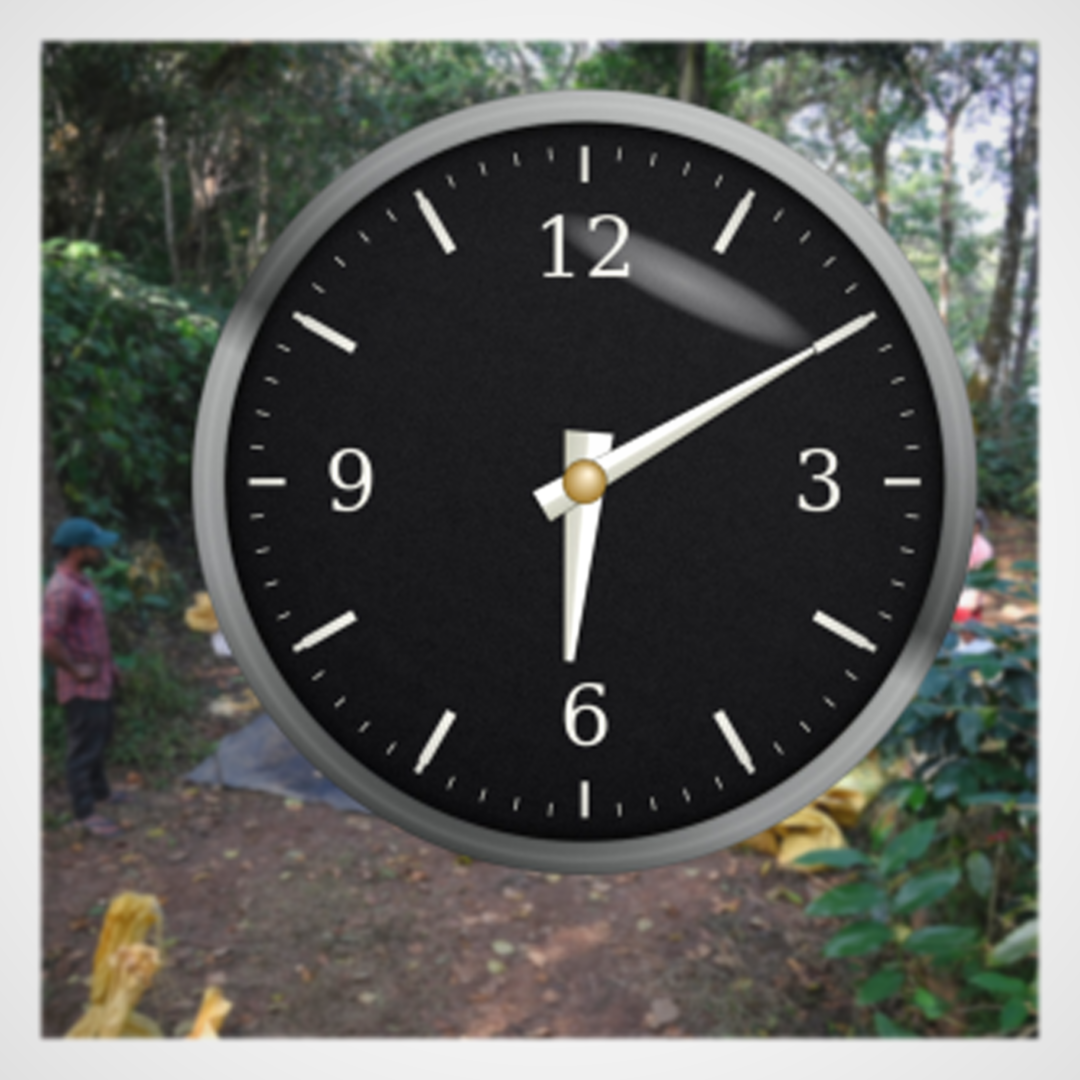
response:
h=6 m=10
